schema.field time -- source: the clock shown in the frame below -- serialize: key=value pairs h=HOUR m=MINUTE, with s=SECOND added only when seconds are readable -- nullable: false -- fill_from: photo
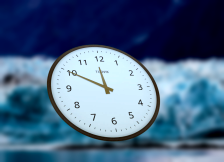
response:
h=11 m=50
